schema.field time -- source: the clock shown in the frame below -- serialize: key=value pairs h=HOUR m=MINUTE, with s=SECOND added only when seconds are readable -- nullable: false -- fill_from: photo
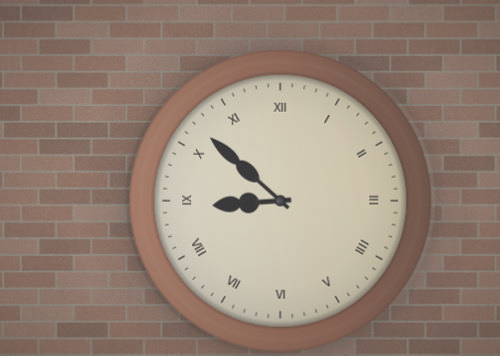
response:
h=8 m=52
